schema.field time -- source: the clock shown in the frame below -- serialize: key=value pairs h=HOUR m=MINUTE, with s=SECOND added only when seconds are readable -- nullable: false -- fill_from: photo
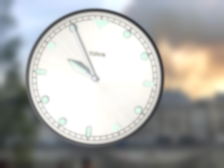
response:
h=9 m=55
